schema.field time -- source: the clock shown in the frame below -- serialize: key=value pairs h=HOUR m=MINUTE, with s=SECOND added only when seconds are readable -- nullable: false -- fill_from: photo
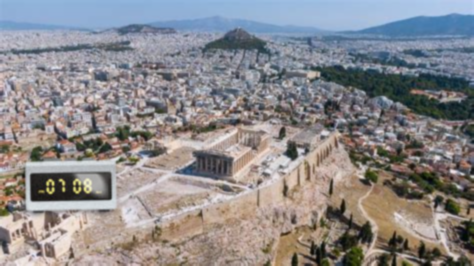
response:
h=7 m=8
